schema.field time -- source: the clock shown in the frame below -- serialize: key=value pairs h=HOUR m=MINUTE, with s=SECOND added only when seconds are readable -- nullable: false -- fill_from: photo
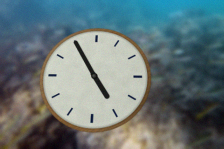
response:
h=4 m=55
